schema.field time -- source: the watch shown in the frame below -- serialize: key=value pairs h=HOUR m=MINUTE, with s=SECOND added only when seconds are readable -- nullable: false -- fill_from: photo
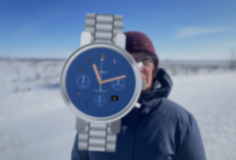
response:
h=11 m=12
